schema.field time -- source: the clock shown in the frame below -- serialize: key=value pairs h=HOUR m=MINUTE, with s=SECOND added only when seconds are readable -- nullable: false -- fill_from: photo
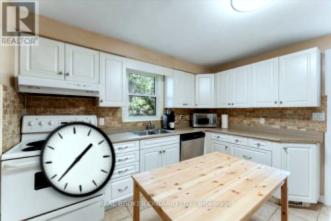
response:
h=1 m=38
